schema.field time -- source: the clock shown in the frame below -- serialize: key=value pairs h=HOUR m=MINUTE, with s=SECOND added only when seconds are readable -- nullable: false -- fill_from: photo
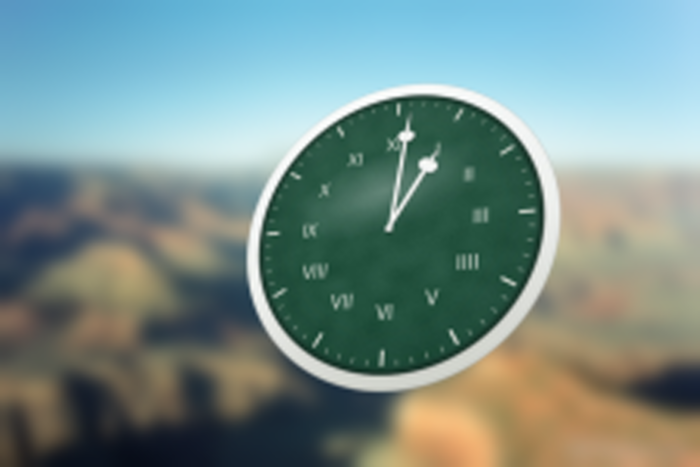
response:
h=1 m=1
